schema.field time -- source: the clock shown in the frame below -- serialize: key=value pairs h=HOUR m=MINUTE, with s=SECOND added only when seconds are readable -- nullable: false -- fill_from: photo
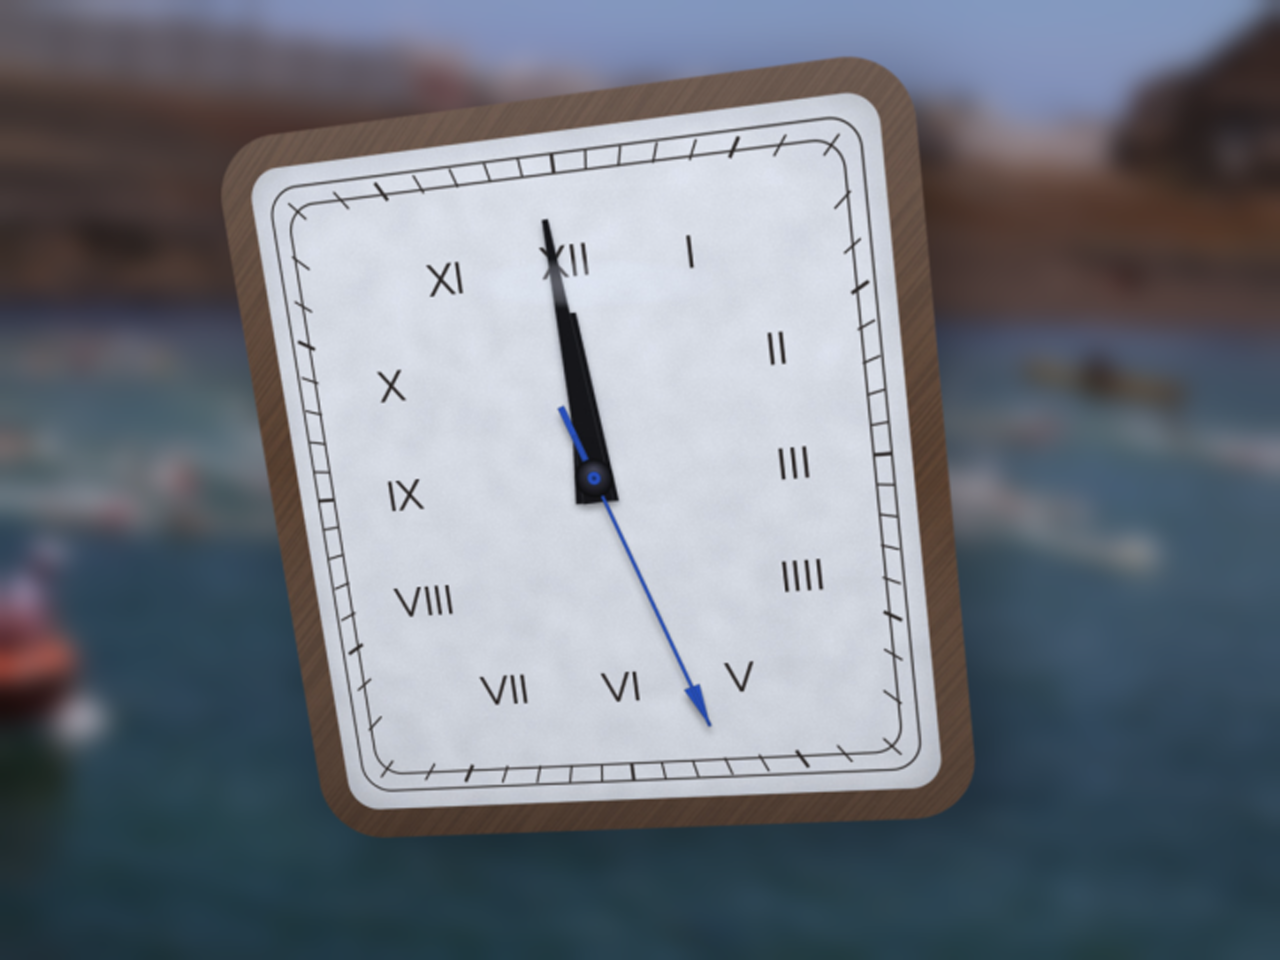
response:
h=11 m=59 s=27
